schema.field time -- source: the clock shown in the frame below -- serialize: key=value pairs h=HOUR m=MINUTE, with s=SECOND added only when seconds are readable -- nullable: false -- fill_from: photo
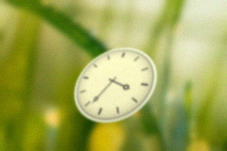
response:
h=3 m=34
